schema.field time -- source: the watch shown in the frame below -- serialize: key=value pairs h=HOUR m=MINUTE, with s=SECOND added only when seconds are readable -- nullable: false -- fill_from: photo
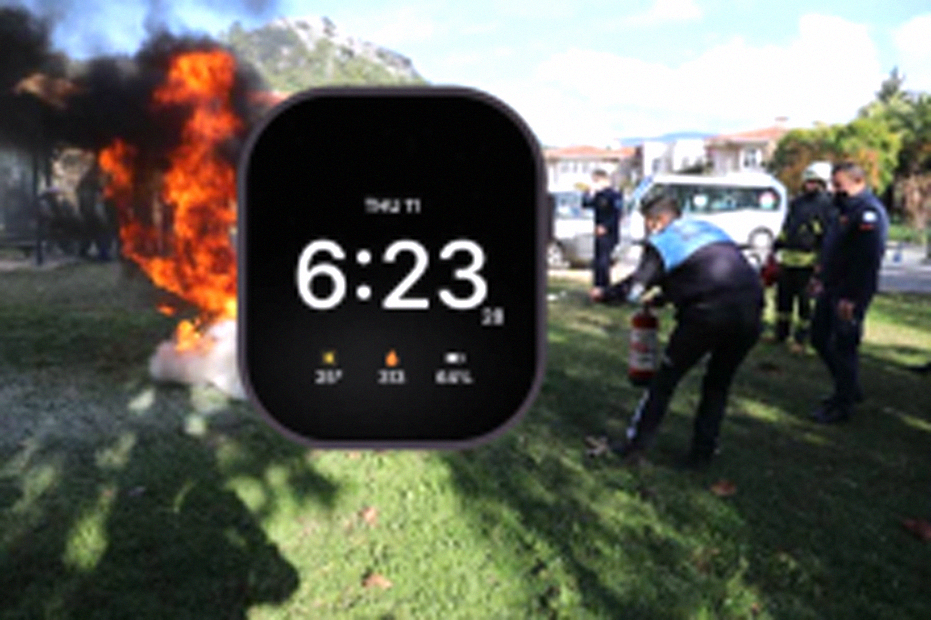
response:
h=6 m=23
